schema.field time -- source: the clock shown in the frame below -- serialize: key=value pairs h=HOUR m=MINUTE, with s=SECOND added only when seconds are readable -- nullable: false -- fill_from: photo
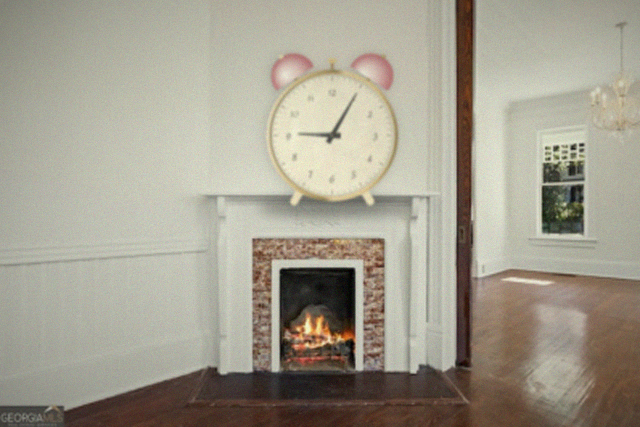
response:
h=9 m=5
